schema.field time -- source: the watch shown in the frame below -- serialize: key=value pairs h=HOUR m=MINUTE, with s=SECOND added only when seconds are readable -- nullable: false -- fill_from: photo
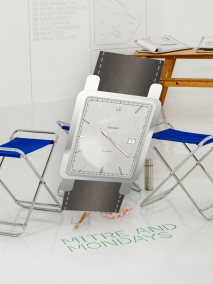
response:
h=10 m=21
